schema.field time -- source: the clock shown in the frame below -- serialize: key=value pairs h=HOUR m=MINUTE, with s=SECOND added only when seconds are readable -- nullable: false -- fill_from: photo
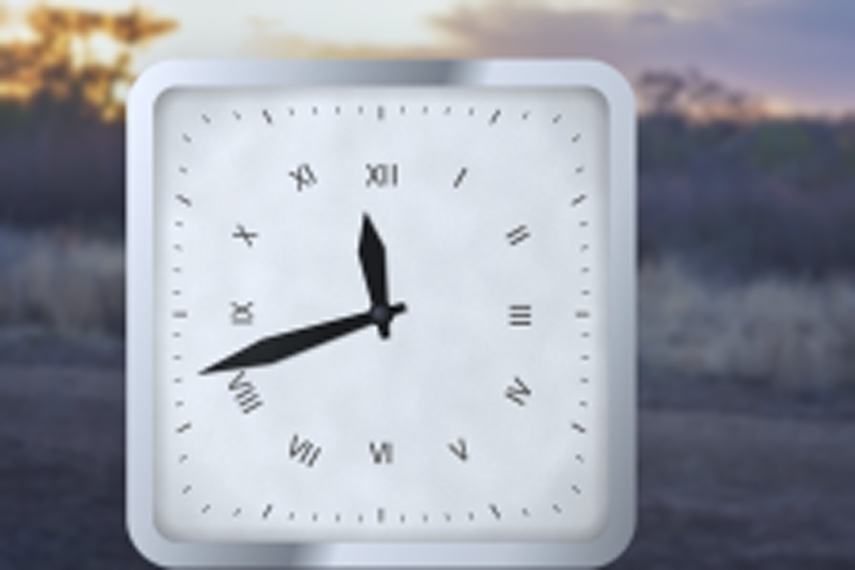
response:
h=11 m=42
